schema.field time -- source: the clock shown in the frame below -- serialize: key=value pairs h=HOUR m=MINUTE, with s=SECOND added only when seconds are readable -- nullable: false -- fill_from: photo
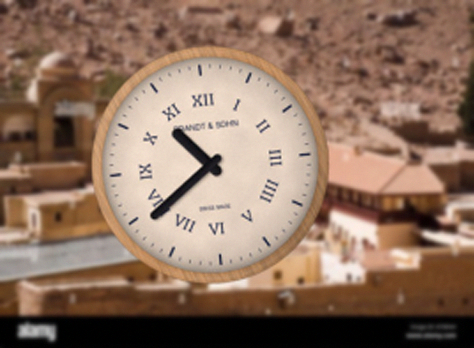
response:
h=10 m=39
